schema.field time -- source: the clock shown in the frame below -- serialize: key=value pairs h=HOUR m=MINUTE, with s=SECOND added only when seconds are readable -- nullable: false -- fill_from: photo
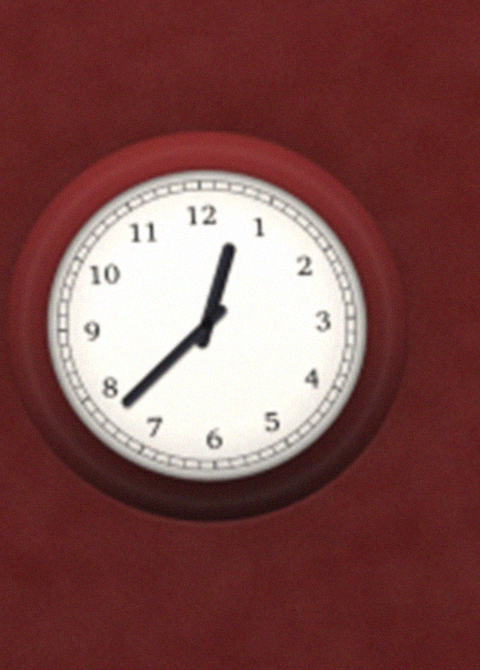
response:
h=12 m=38
